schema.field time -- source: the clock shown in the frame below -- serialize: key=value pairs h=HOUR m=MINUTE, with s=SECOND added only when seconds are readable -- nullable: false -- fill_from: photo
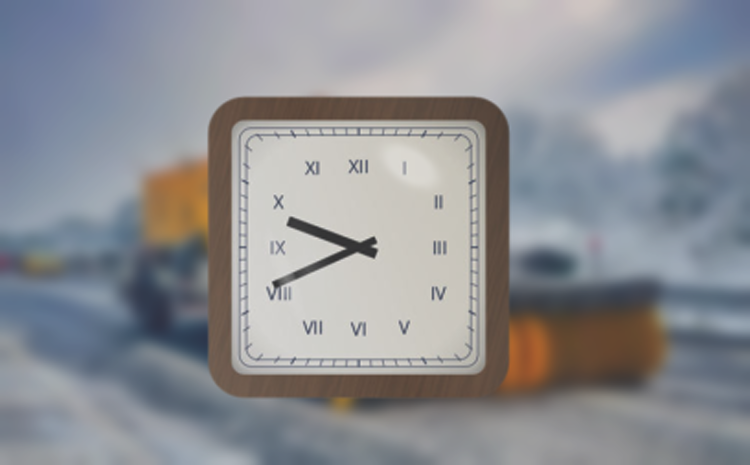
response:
h=9 m=41
